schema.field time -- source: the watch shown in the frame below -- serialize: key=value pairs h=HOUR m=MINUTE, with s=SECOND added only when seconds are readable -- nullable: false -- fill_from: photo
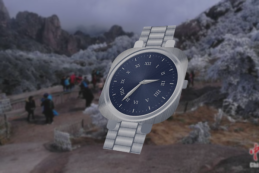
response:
h=2 m=36
